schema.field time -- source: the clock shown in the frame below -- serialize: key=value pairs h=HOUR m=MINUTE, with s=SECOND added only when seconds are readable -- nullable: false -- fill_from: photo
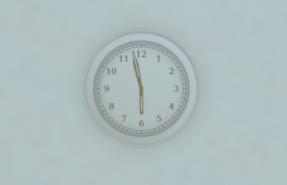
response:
h=5 m=58
